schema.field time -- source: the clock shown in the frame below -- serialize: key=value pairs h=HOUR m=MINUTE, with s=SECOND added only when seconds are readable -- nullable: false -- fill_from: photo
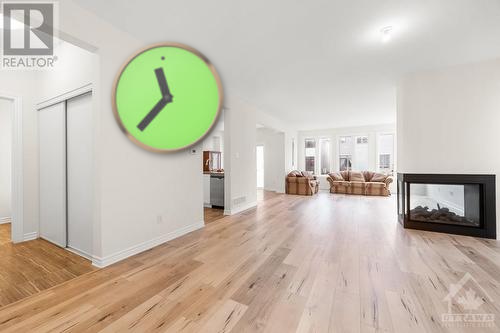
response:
h=11 m=38
